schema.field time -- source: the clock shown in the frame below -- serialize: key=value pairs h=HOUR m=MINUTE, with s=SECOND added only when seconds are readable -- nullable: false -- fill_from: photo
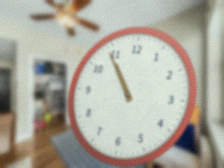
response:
h=10 m=54
